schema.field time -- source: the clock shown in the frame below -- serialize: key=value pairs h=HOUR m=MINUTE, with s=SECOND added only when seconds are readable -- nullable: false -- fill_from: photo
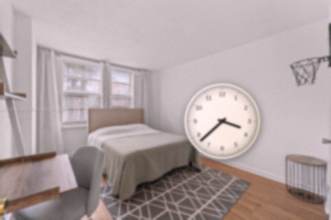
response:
h=3 m=38
